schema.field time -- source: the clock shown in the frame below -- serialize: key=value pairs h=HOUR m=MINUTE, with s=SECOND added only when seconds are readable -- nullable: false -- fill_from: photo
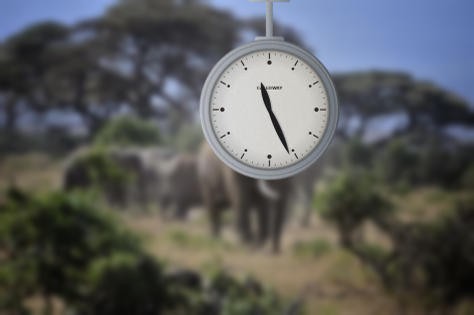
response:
h=11 m=26
